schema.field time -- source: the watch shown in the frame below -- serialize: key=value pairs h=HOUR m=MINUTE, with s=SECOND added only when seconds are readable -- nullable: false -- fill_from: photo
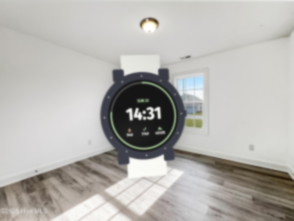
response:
h=14 m=31
